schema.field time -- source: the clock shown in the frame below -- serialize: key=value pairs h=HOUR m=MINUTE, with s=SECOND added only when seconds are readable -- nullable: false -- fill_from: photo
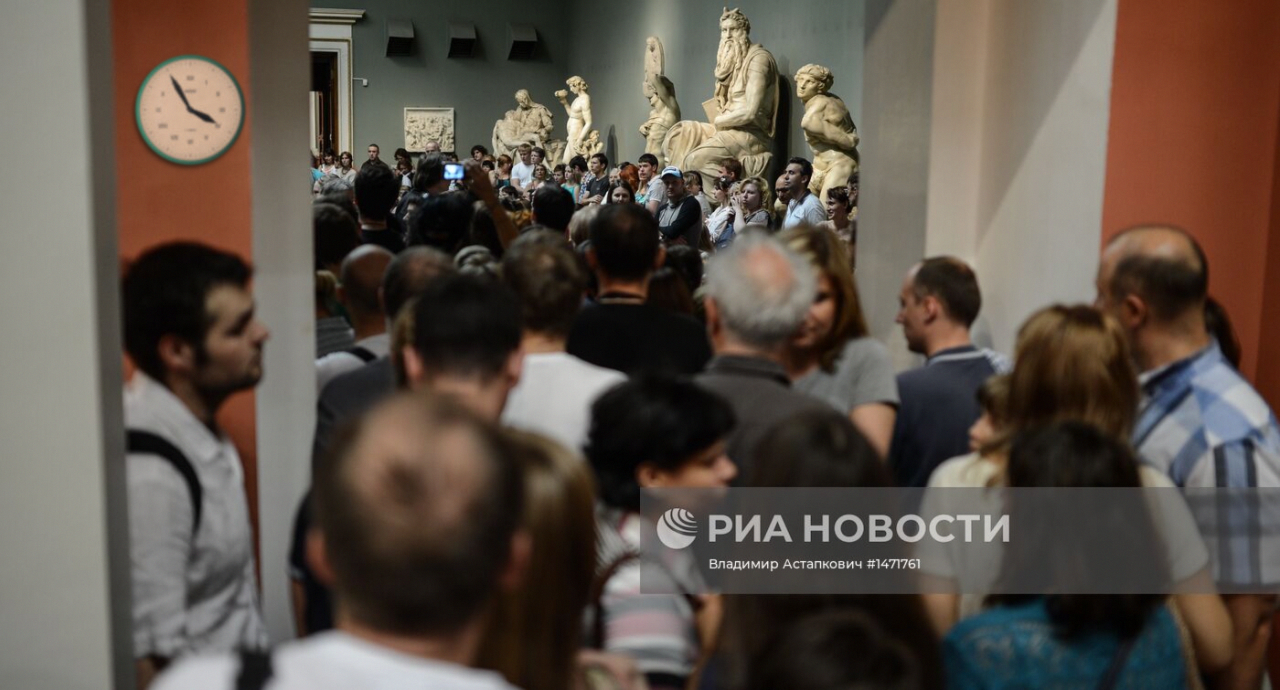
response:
h=3 m=55
